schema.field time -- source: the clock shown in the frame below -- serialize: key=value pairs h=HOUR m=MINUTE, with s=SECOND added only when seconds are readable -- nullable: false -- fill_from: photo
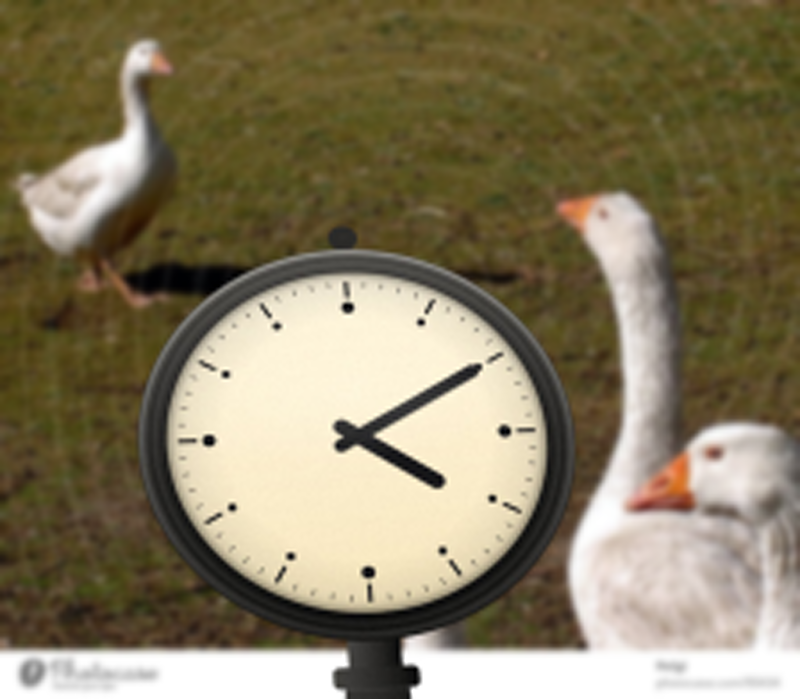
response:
h=4 m=10
